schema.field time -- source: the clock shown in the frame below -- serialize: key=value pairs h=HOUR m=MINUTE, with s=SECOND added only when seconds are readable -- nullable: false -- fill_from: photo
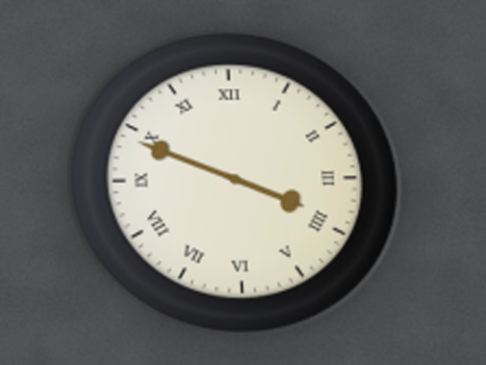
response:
h=3 m=49
